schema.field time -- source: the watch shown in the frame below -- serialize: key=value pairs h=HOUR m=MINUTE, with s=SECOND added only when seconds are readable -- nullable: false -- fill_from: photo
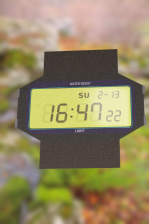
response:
h=16 m=47 s=22
